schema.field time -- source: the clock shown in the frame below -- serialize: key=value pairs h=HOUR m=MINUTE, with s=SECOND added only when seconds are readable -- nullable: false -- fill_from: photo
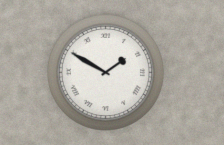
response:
h=1 m=50
